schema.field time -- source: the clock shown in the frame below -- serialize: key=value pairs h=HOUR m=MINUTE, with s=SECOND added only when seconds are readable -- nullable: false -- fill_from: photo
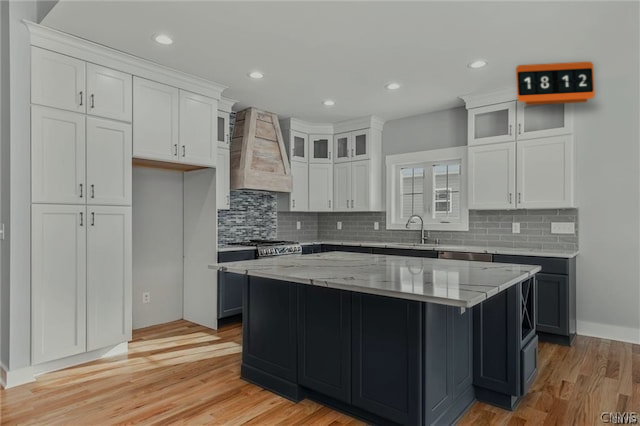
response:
h=18 m=12
